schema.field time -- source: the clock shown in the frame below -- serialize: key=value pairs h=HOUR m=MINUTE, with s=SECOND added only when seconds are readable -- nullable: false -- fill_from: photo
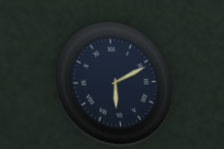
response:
h=6 m=11
